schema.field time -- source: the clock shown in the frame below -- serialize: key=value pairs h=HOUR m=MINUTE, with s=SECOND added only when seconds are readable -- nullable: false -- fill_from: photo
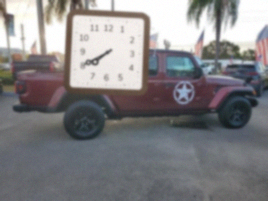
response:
h=7 m=40
